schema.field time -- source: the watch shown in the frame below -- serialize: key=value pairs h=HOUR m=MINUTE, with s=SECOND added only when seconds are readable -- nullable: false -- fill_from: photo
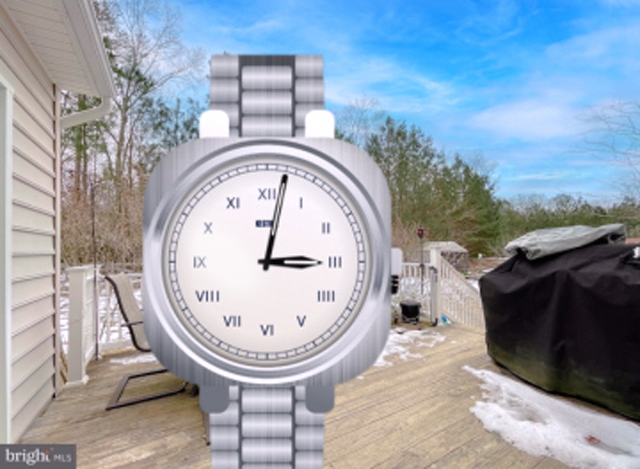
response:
h=3 m=2
